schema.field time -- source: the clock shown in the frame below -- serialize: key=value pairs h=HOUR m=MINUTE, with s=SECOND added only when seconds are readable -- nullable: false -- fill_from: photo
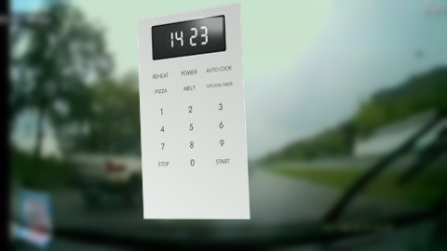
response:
h=14 m=23
